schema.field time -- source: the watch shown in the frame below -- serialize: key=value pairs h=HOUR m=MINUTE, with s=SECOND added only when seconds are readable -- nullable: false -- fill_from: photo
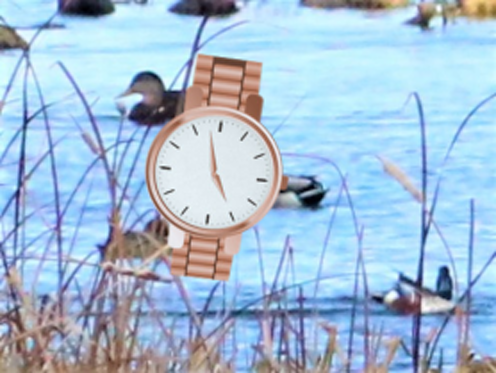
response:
h=4 m=58
